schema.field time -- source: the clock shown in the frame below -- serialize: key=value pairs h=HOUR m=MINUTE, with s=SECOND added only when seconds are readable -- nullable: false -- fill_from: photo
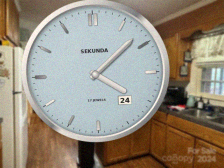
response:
h=4 m=8
